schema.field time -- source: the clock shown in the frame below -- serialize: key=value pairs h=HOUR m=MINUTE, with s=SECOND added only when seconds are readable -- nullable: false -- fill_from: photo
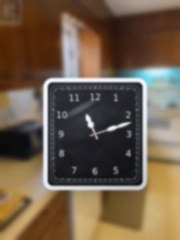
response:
h=11 m=12
